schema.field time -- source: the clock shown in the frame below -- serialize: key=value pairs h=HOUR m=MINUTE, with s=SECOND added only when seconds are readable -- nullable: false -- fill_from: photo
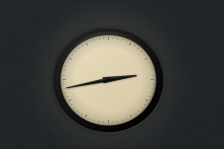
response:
h=2 m=43
